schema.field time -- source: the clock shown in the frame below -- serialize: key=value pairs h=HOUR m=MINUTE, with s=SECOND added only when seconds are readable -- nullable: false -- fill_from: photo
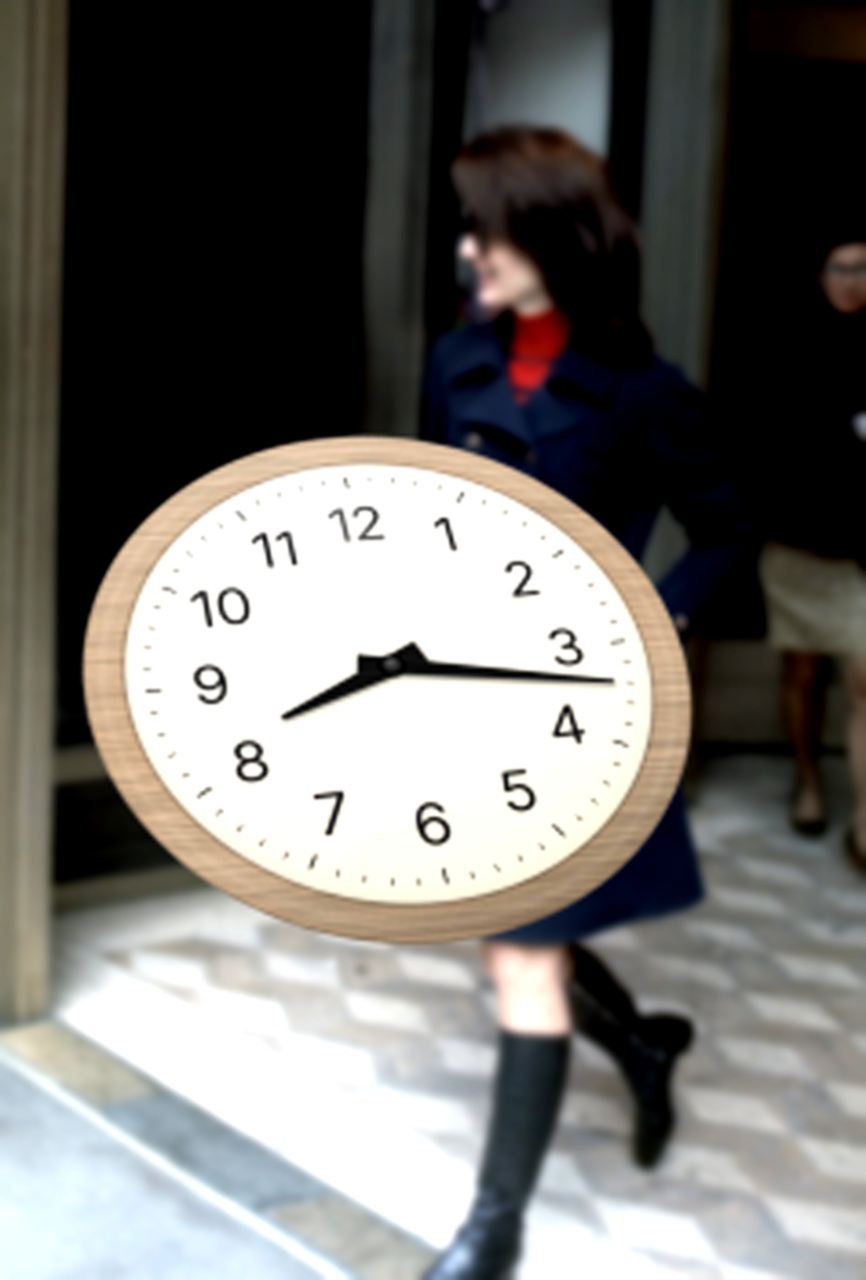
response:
h=8 m=17
